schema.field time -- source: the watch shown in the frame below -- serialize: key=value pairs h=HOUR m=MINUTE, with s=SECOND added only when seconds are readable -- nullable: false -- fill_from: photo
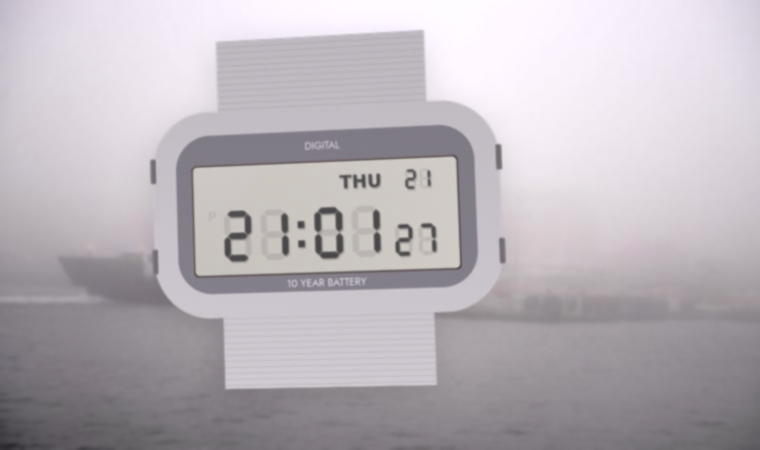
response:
h=21 m=1 s=27
